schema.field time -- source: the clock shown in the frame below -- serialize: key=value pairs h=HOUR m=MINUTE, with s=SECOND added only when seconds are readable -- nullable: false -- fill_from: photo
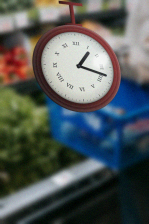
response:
h=1 m=18
